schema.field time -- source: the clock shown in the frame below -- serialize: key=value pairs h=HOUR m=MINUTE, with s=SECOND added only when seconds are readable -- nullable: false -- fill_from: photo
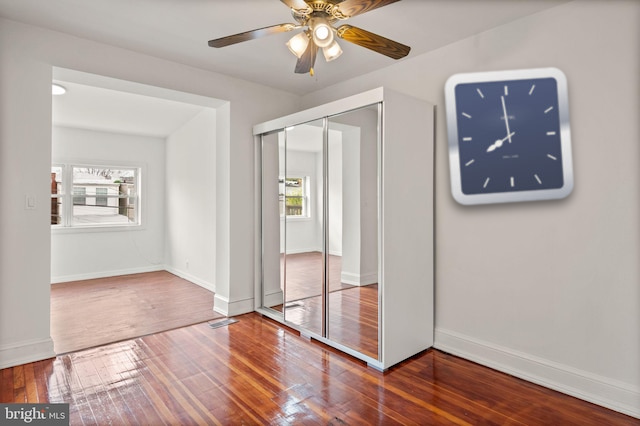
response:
h=7 m=59
